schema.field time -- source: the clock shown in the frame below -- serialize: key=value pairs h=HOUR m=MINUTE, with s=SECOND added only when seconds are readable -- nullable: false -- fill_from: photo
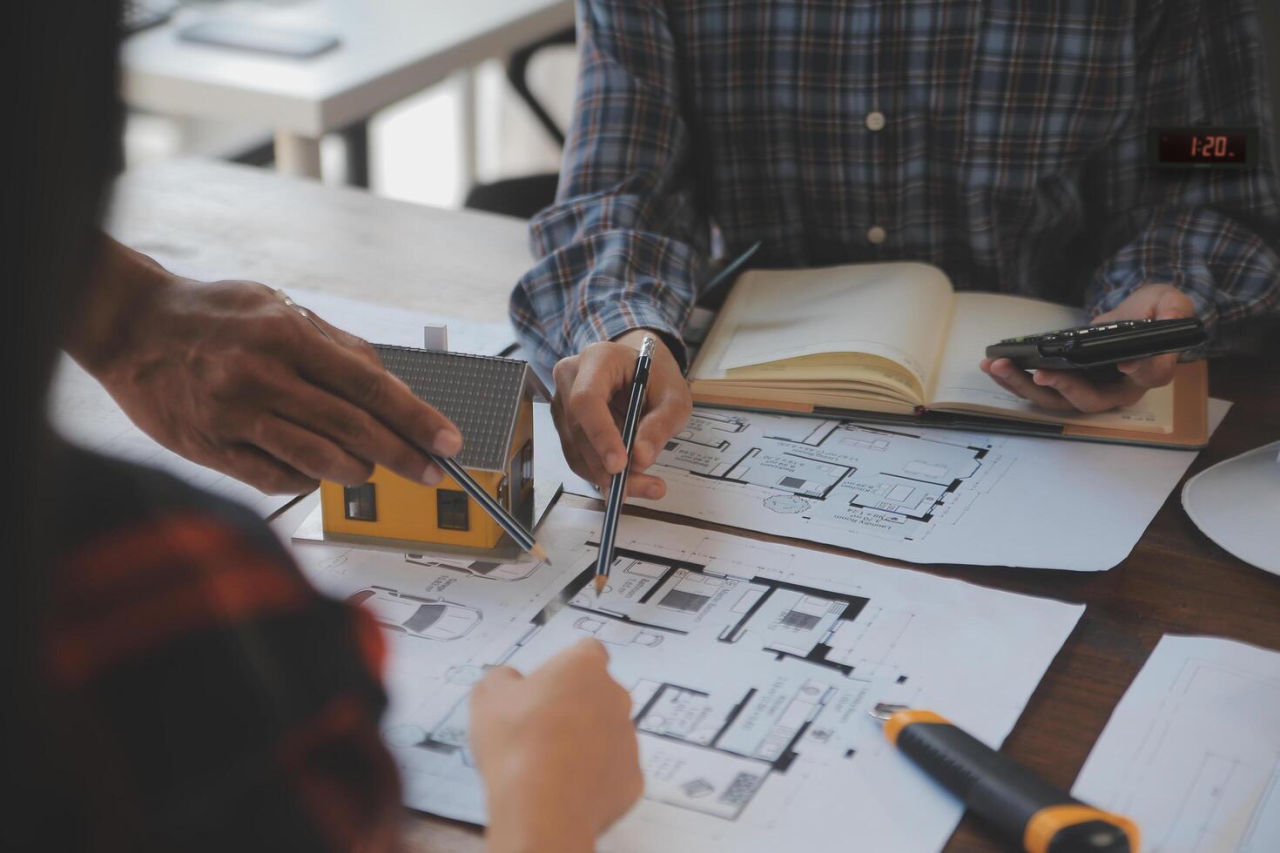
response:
h=1 m=20
